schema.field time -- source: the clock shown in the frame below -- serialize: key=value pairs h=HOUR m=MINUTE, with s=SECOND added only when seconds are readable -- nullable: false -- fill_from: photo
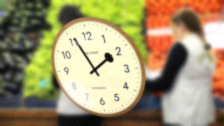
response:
h=1 m=56
